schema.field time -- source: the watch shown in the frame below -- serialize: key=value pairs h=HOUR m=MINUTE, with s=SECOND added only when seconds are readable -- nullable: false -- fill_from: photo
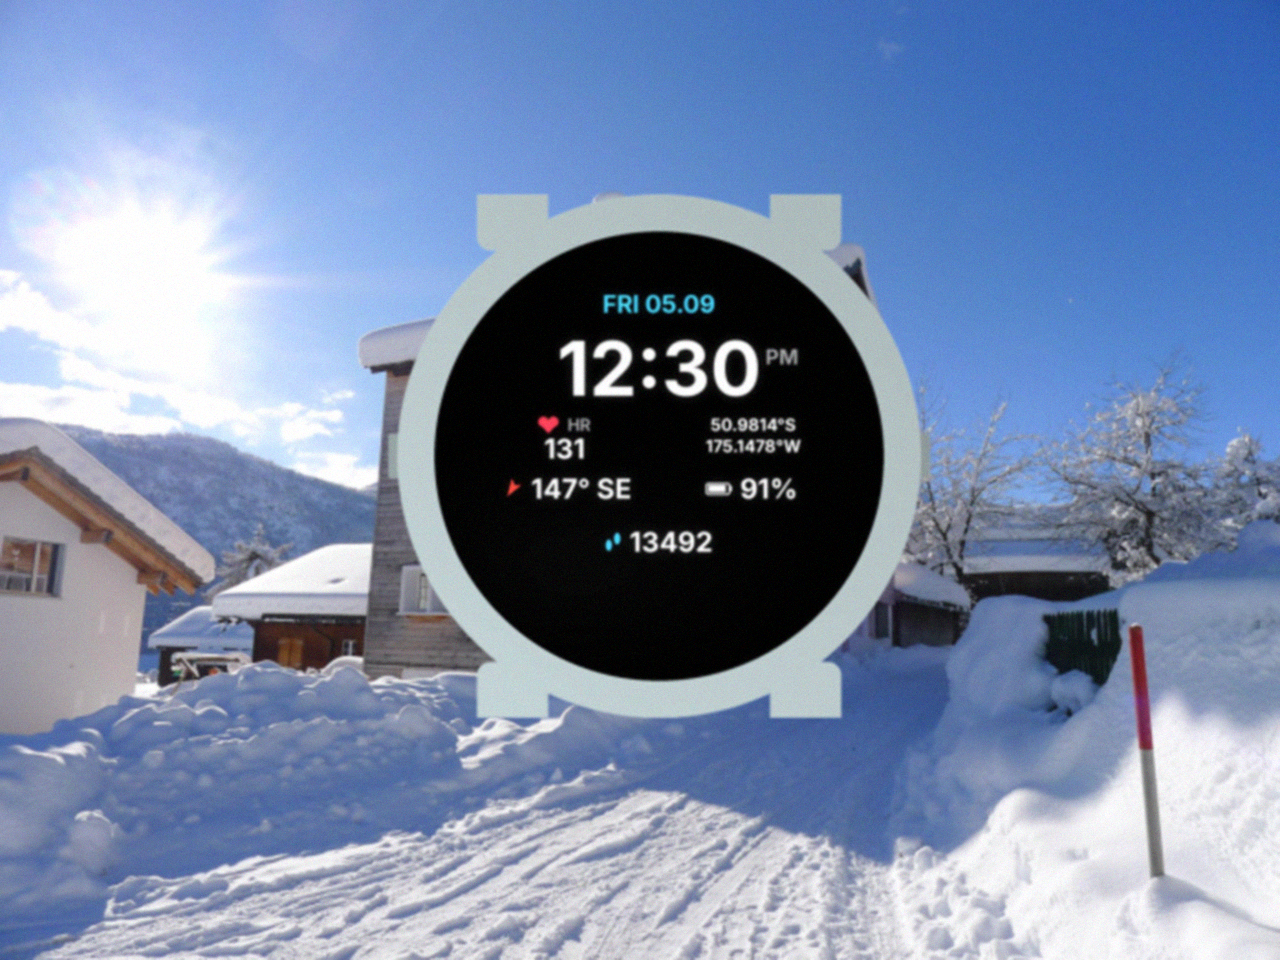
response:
h=12 m=30
